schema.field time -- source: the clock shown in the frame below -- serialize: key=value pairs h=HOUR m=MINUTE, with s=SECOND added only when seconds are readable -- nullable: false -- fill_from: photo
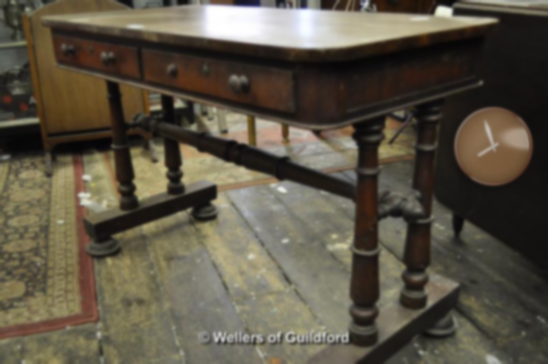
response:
h=7 m=57
